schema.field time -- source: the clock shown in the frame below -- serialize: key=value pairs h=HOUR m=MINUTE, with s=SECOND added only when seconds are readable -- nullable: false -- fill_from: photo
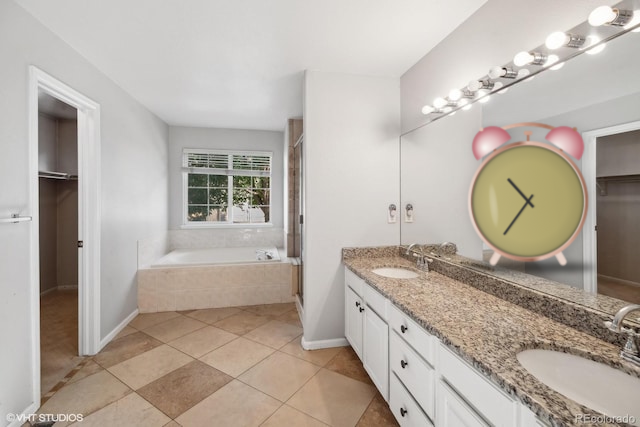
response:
h=10 m=36
